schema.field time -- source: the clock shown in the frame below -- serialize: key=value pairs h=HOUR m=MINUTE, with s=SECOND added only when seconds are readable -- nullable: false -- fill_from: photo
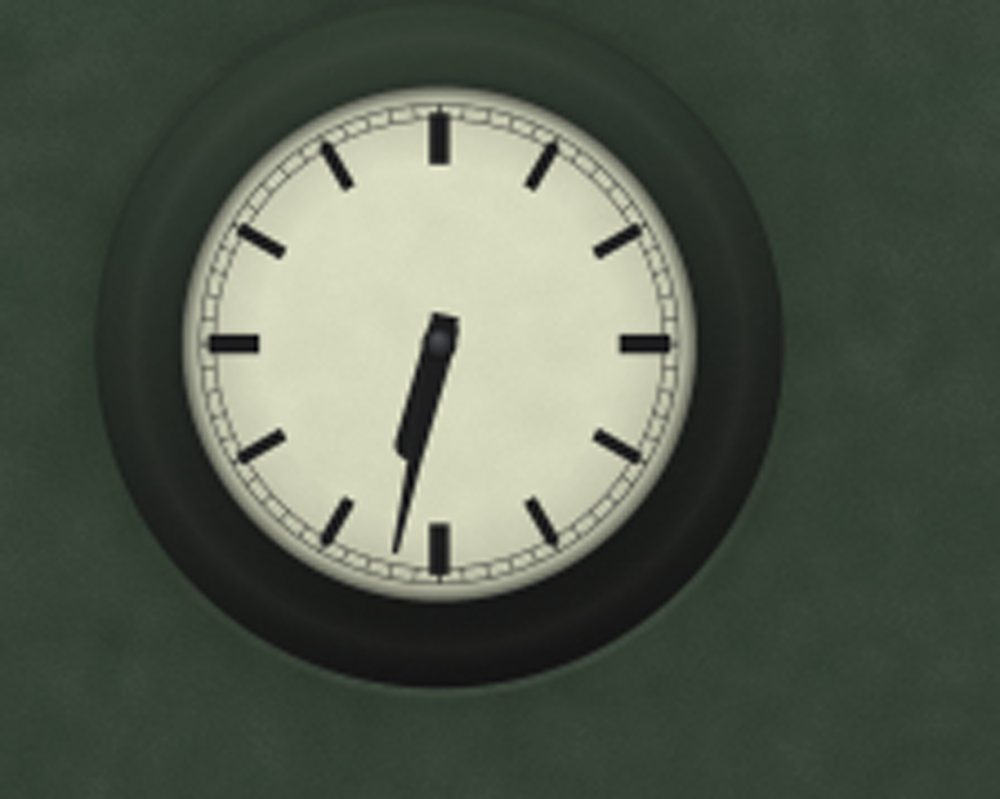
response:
h=6 m=32
